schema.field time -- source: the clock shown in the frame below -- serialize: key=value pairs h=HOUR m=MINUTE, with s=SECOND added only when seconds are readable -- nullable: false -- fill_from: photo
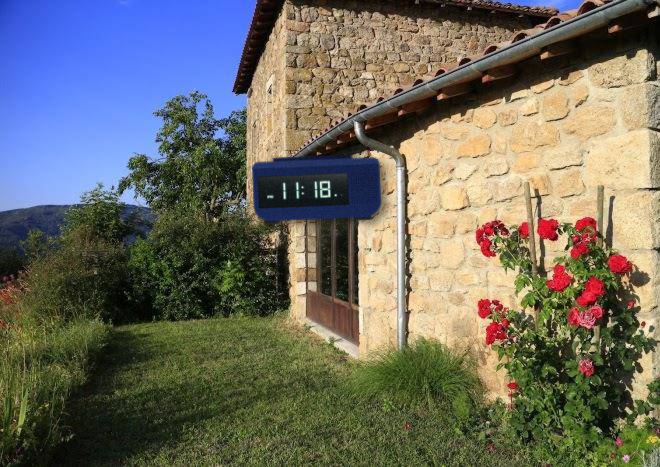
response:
h=11 m=18
